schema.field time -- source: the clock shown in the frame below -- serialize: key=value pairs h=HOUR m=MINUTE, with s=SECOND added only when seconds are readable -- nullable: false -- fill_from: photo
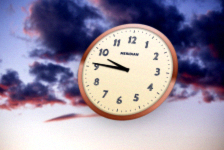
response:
h=9 m=46
